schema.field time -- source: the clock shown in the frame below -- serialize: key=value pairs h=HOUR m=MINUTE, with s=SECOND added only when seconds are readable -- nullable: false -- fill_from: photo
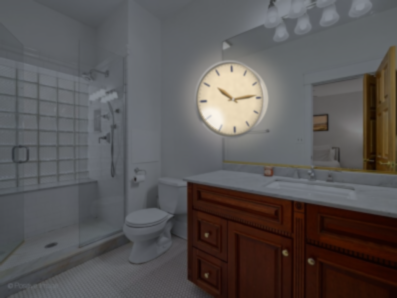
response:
h=10 m=14
